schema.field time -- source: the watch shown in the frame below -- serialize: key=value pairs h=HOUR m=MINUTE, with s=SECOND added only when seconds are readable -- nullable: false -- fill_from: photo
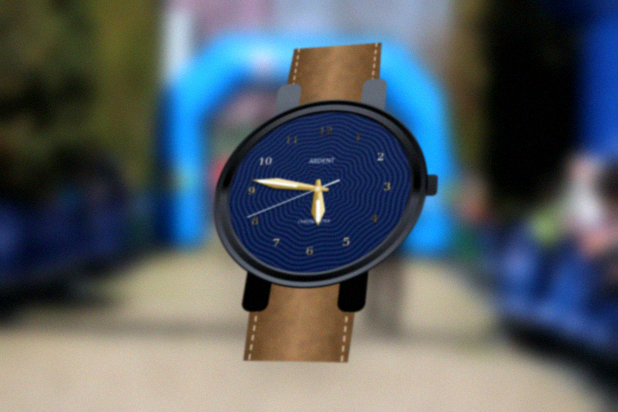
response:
h=5 m=46 s=41
